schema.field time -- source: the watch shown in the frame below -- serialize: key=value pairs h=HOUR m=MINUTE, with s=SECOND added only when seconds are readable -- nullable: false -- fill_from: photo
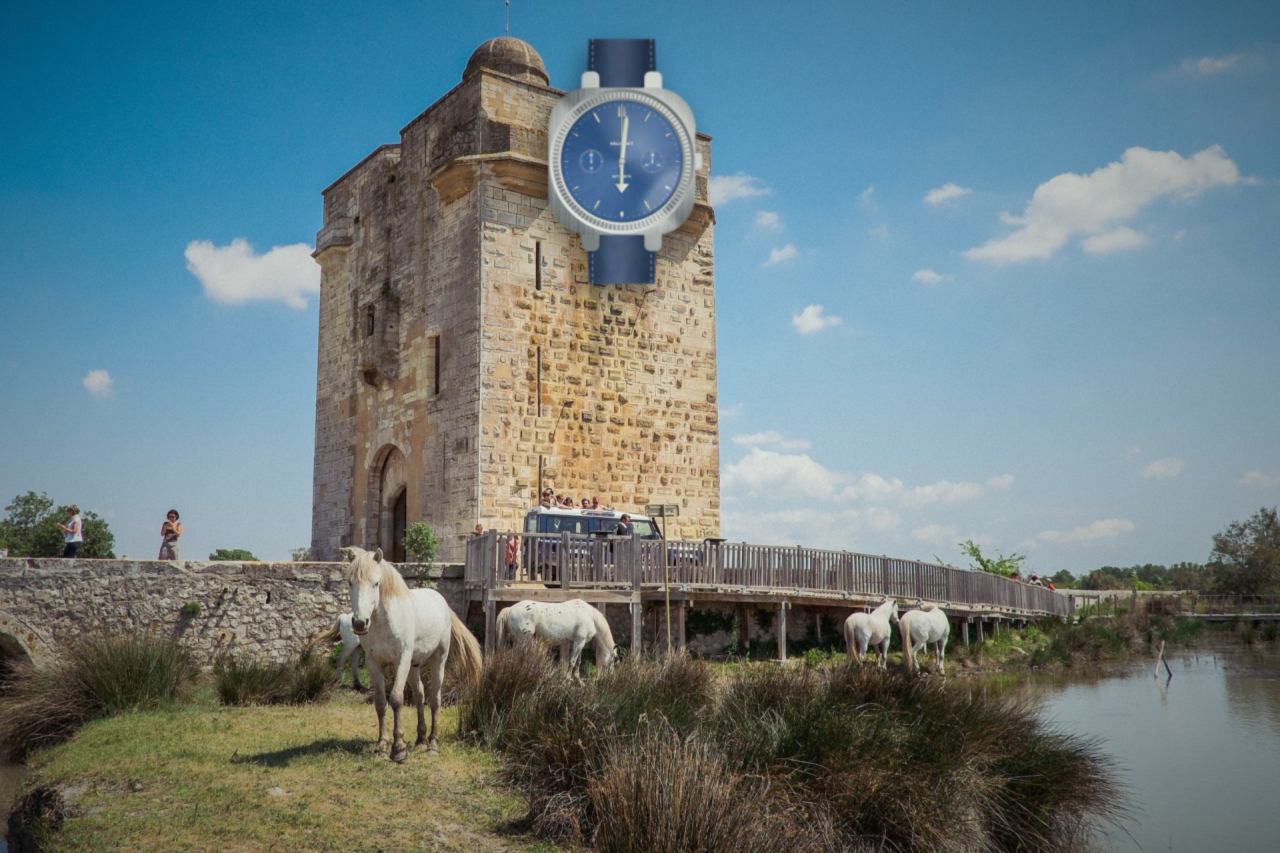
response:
h=6 m=1
